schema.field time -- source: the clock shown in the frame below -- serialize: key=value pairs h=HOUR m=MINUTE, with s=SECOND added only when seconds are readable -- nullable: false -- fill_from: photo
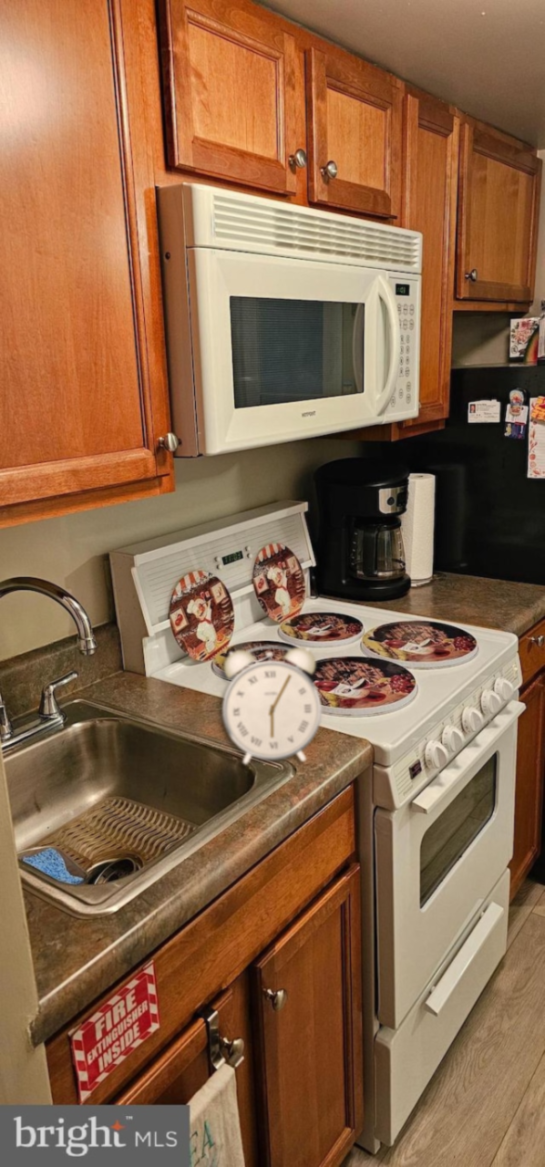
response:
h=6 m=5
